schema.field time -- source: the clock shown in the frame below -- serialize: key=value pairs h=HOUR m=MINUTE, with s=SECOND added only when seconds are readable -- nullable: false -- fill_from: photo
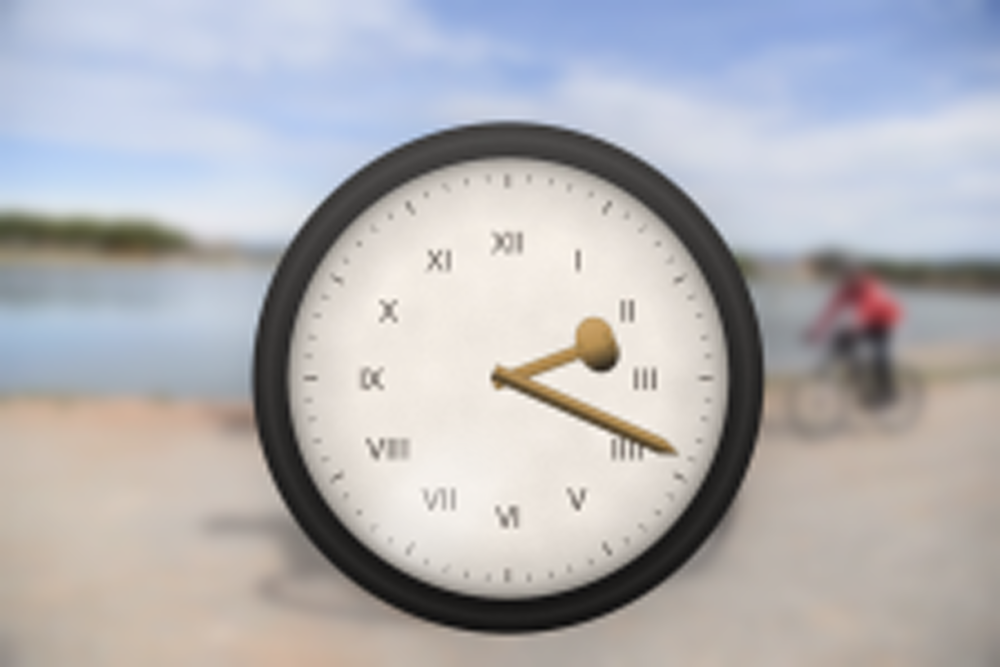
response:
h=2 m=19
